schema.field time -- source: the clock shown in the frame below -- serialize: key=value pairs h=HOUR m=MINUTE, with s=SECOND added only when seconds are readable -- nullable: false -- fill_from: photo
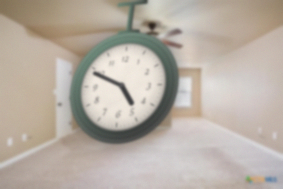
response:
h=4 m=49
